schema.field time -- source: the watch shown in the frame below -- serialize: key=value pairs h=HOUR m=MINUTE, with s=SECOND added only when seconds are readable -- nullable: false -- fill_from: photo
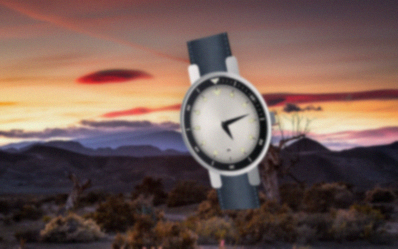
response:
h=5 m=13
